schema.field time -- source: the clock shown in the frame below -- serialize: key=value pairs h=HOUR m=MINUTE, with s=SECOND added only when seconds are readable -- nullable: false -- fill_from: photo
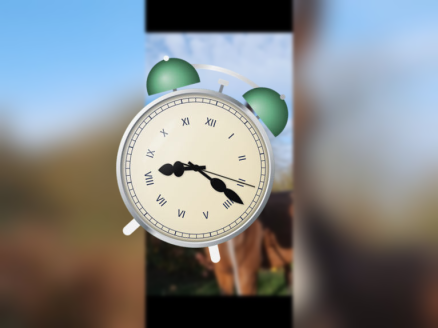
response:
h=8 m=18 s=15
